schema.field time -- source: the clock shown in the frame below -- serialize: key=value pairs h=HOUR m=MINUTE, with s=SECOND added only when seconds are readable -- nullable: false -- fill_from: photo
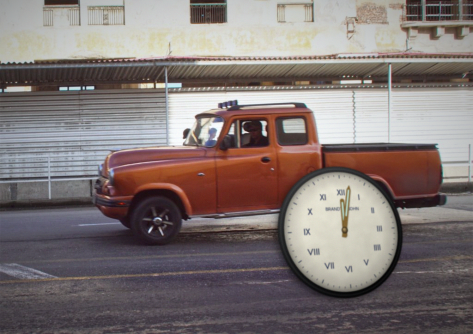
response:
h=12 m=2
